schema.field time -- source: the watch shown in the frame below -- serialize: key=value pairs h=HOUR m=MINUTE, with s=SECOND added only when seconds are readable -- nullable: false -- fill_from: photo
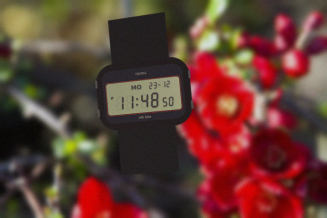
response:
h=11 m=48 s=50
